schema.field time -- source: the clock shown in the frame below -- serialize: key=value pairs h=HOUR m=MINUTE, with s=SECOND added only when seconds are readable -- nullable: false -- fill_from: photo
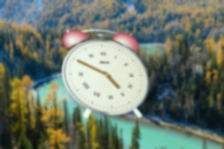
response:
h=4 m=50
